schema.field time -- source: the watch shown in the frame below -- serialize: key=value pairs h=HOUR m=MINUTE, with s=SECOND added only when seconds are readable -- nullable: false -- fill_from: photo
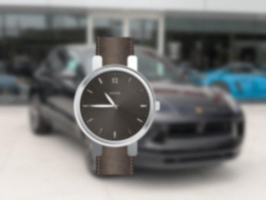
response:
h=10 m=45
